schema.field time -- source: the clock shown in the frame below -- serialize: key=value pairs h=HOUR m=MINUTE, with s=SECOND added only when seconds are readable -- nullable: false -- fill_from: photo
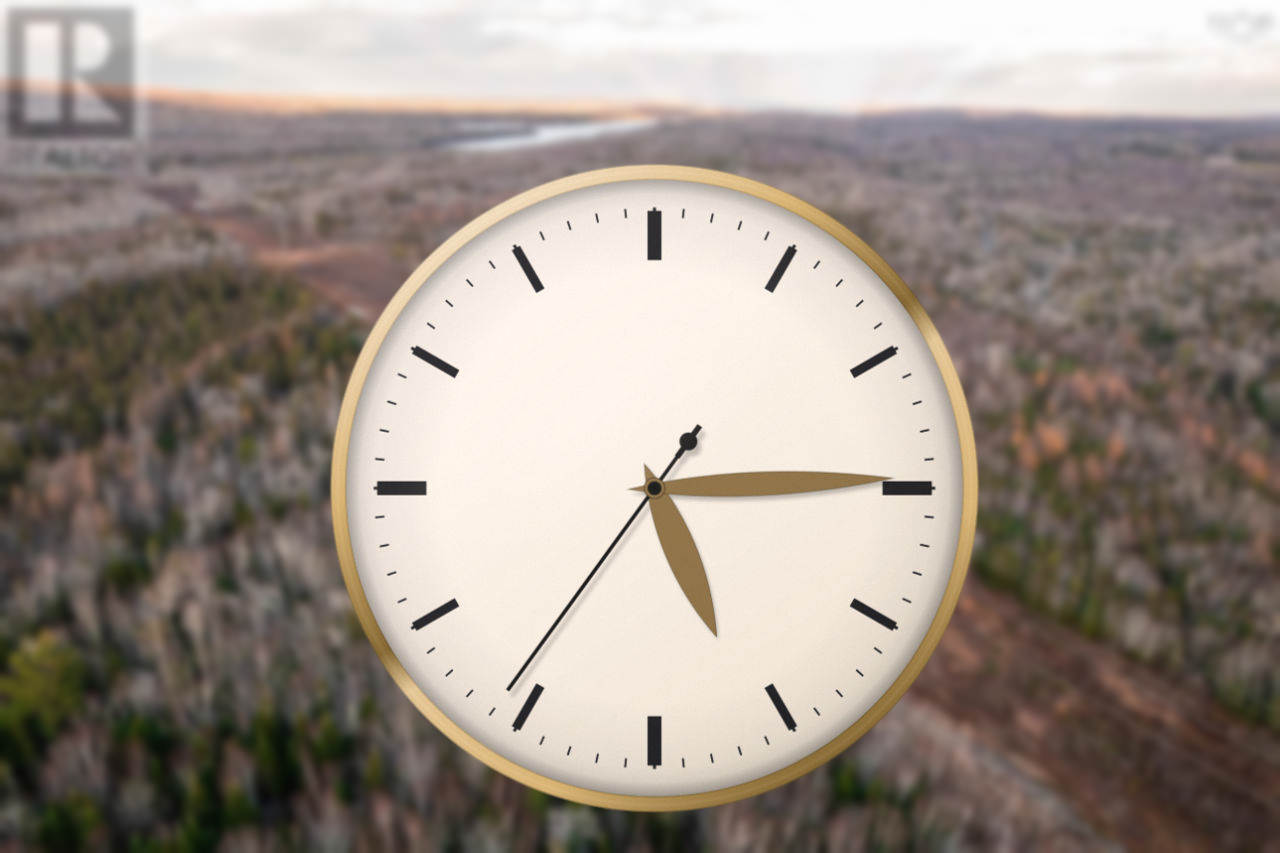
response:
h=5 m=14 s=36
